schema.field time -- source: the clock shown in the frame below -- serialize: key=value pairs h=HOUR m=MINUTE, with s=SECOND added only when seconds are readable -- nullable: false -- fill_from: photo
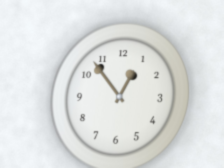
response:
h=12 m=53
